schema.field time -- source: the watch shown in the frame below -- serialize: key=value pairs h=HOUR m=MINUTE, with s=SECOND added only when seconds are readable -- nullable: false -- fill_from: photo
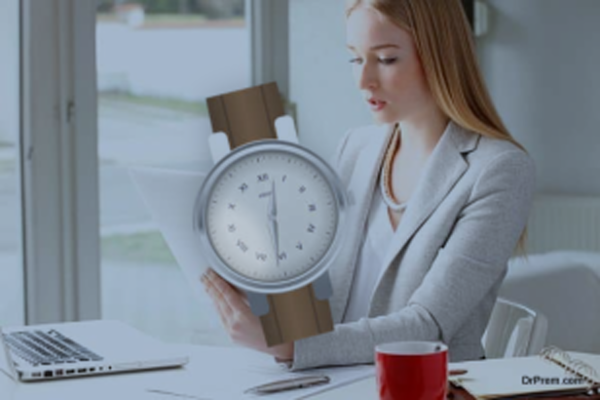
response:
h=12 m=31
